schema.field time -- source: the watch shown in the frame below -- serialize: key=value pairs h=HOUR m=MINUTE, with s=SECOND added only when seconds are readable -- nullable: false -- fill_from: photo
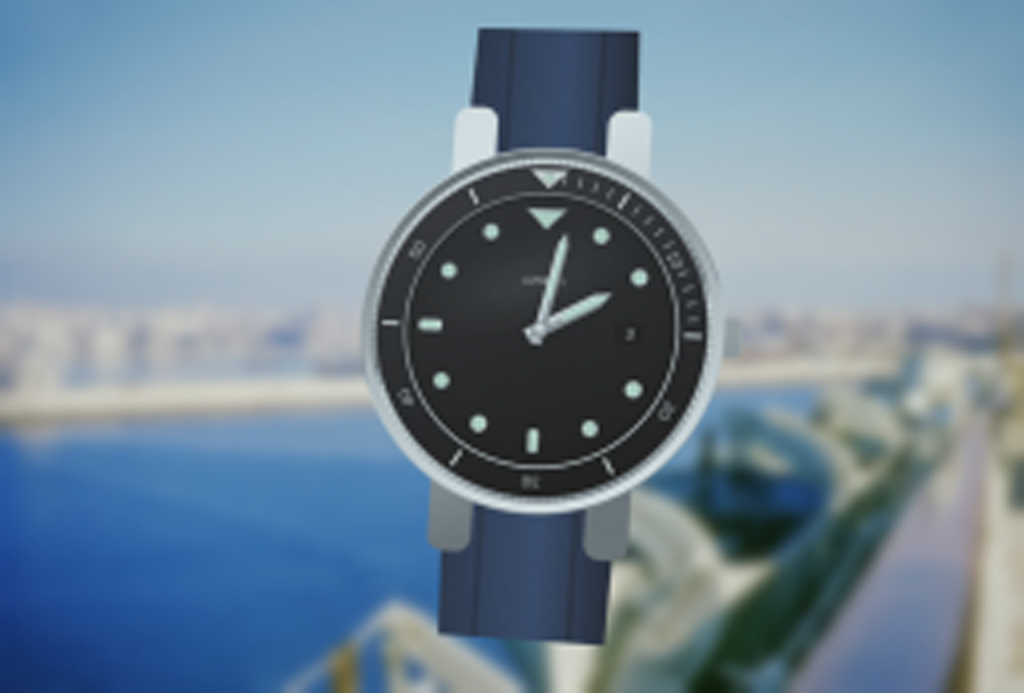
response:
h=2 m=2
